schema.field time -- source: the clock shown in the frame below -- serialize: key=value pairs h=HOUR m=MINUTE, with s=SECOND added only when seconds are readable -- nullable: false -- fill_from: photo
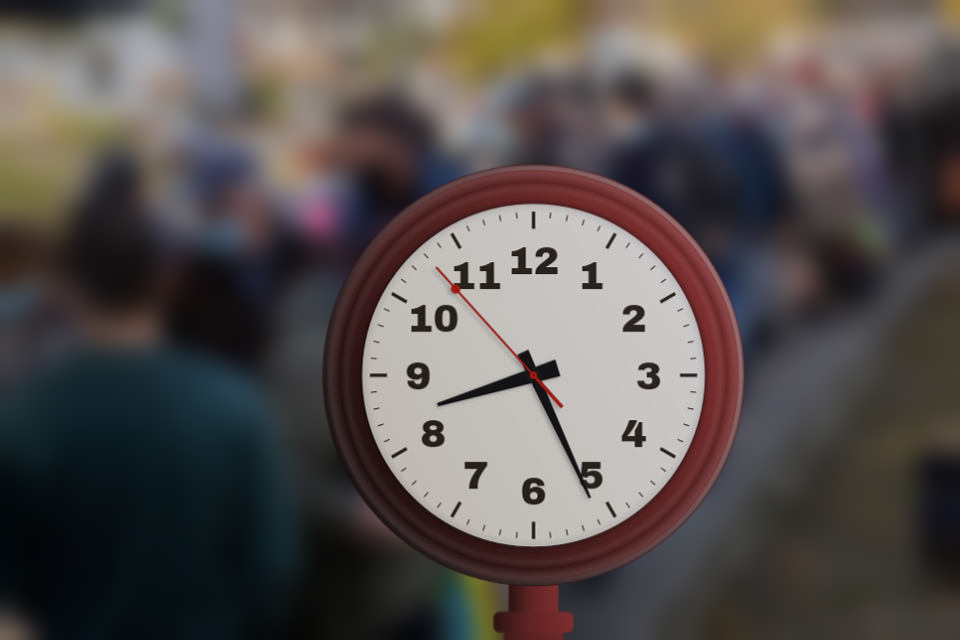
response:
h=8 m=25 s=53
